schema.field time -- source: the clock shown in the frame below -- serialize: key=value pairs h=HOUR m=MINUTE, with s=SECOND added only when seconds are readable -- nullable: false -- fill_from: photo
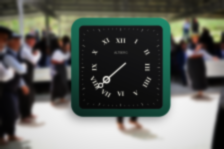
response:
h=7 m=38
